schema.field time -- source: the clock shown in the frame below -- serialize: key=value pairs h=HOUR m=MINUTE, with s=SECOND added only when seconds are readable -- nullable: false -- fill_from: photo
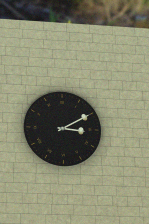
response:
h=3 m=10
